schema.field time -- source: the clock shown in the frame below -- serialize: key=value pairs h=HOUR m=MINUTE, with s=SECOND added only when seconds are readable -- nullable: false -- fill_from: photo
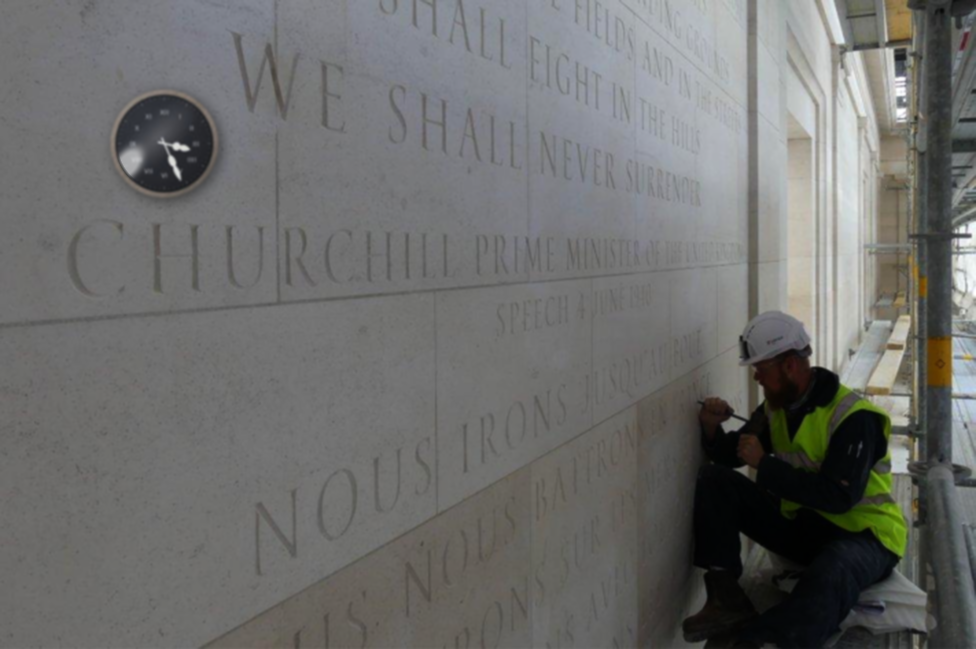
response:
h=3 m=26
